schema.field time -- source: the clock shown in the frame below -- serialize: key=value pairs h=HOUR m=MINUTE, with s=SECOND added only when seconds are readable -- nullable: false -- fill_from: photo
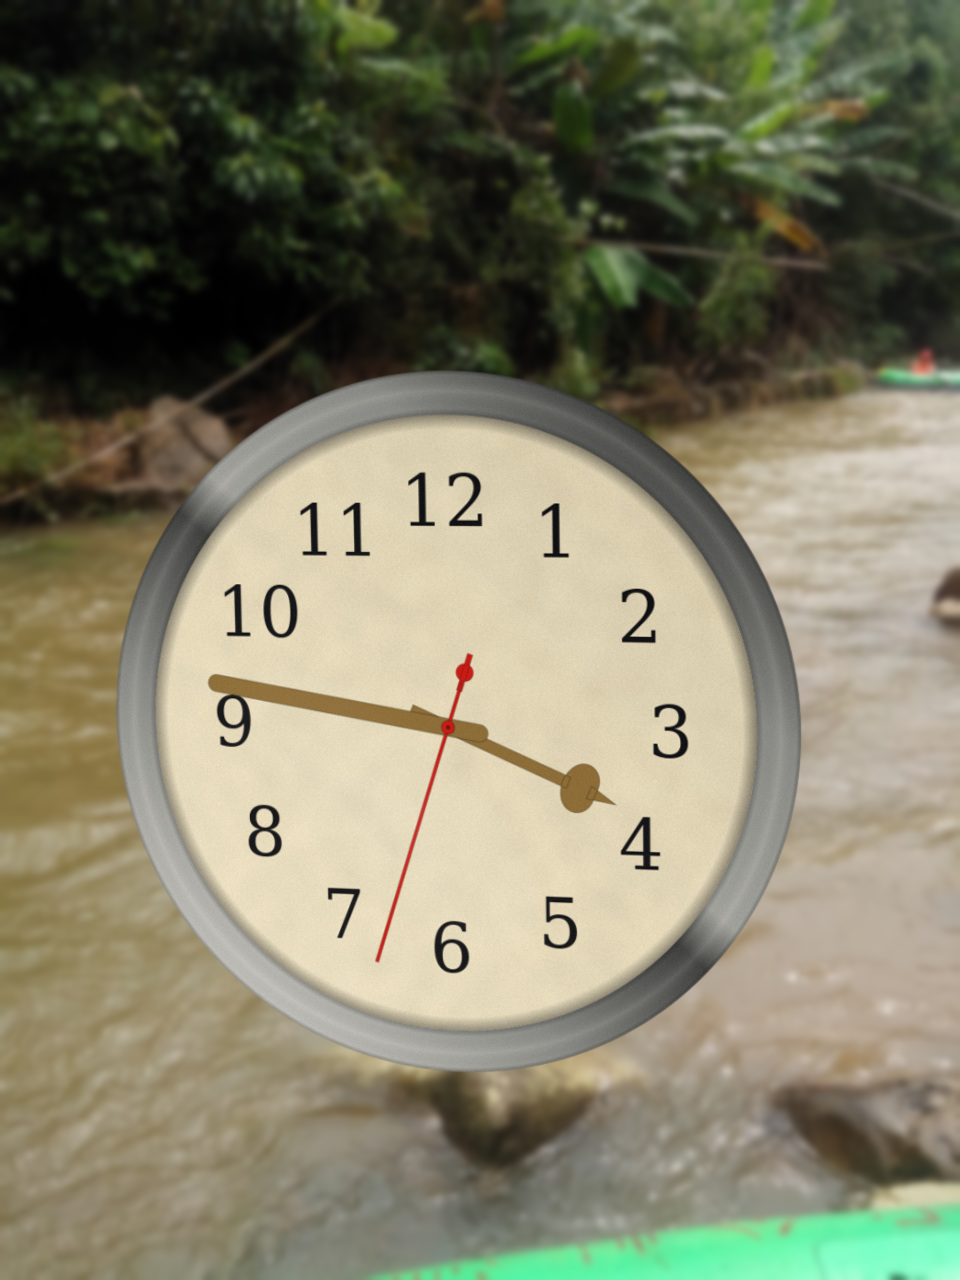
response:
h=3 m=46 s=33
